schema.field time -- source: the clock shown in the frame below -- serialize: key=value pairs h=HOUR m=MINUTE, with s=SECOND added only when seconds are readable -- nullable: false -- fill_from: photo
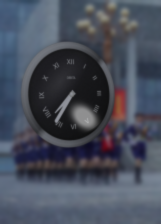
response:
h=7 m=36
